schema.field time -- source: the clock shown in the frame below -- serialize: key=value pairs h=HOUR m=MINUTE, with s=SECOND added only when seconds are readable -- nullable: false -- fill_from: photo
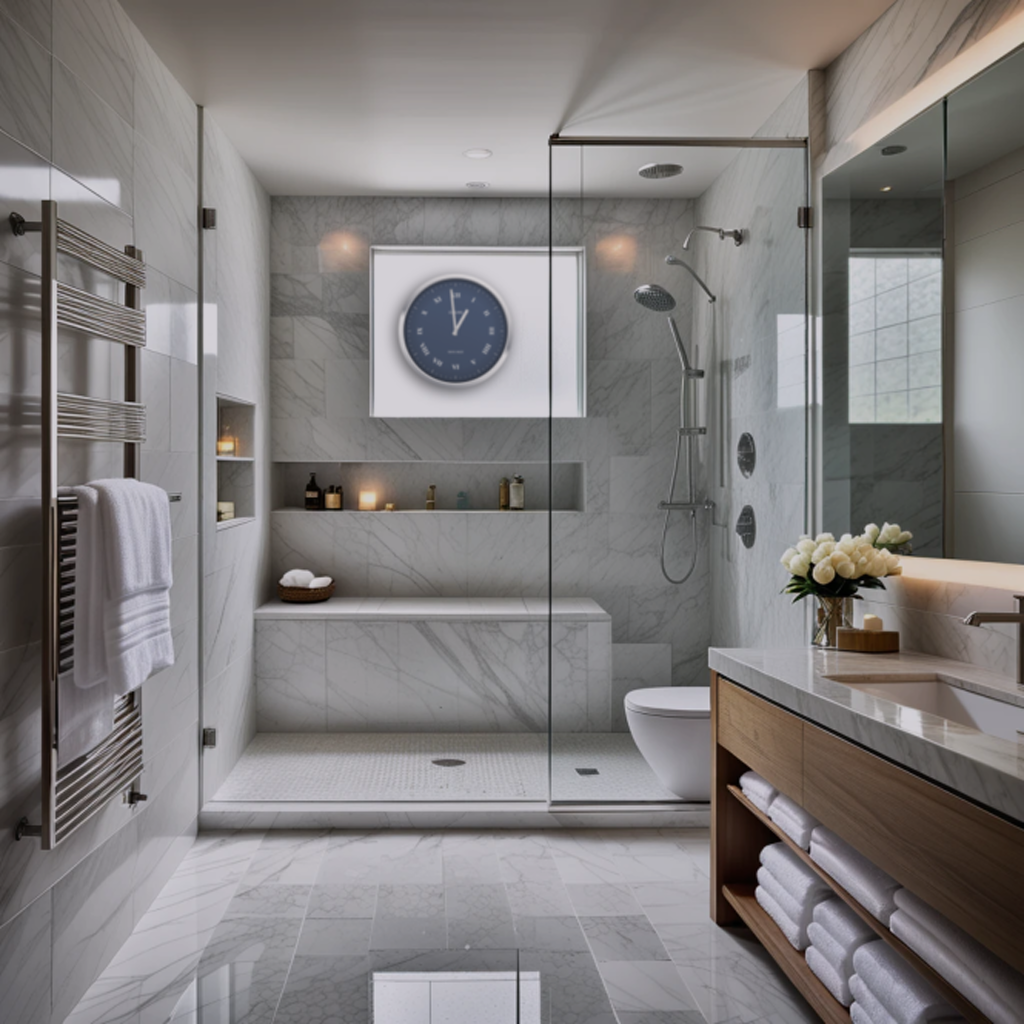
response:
h=12 m=59
